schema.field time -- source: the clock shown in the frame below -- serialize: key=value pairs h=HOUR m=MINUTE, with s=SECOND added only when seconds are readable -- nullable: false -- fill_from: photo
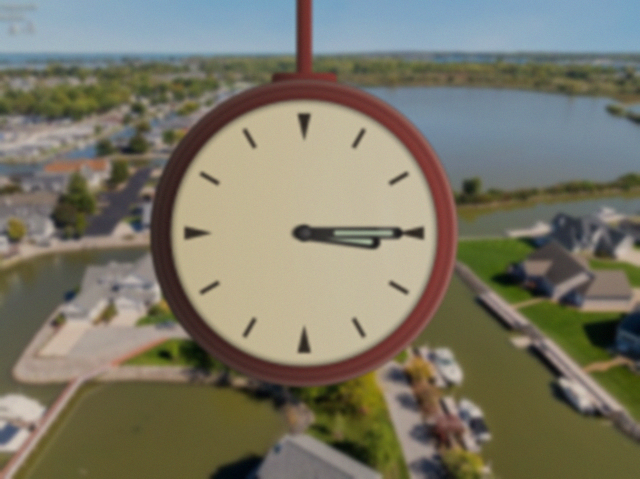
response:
h=3 m=15
